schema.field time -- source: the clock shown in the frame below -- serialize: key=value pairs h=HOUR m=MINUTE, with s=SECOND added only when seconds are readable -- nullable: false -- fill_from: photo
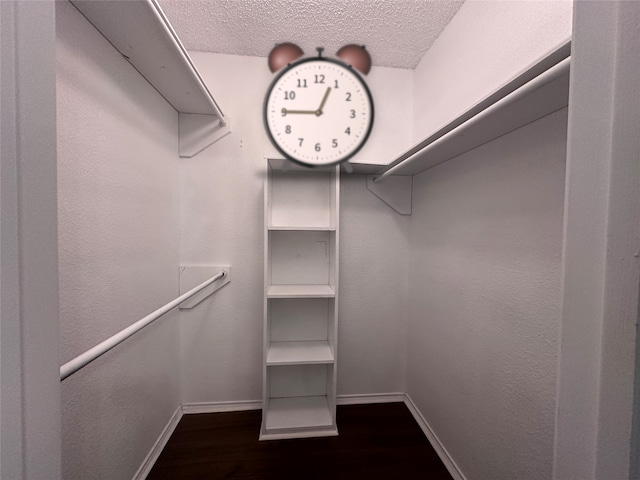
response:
h=12 m=45
